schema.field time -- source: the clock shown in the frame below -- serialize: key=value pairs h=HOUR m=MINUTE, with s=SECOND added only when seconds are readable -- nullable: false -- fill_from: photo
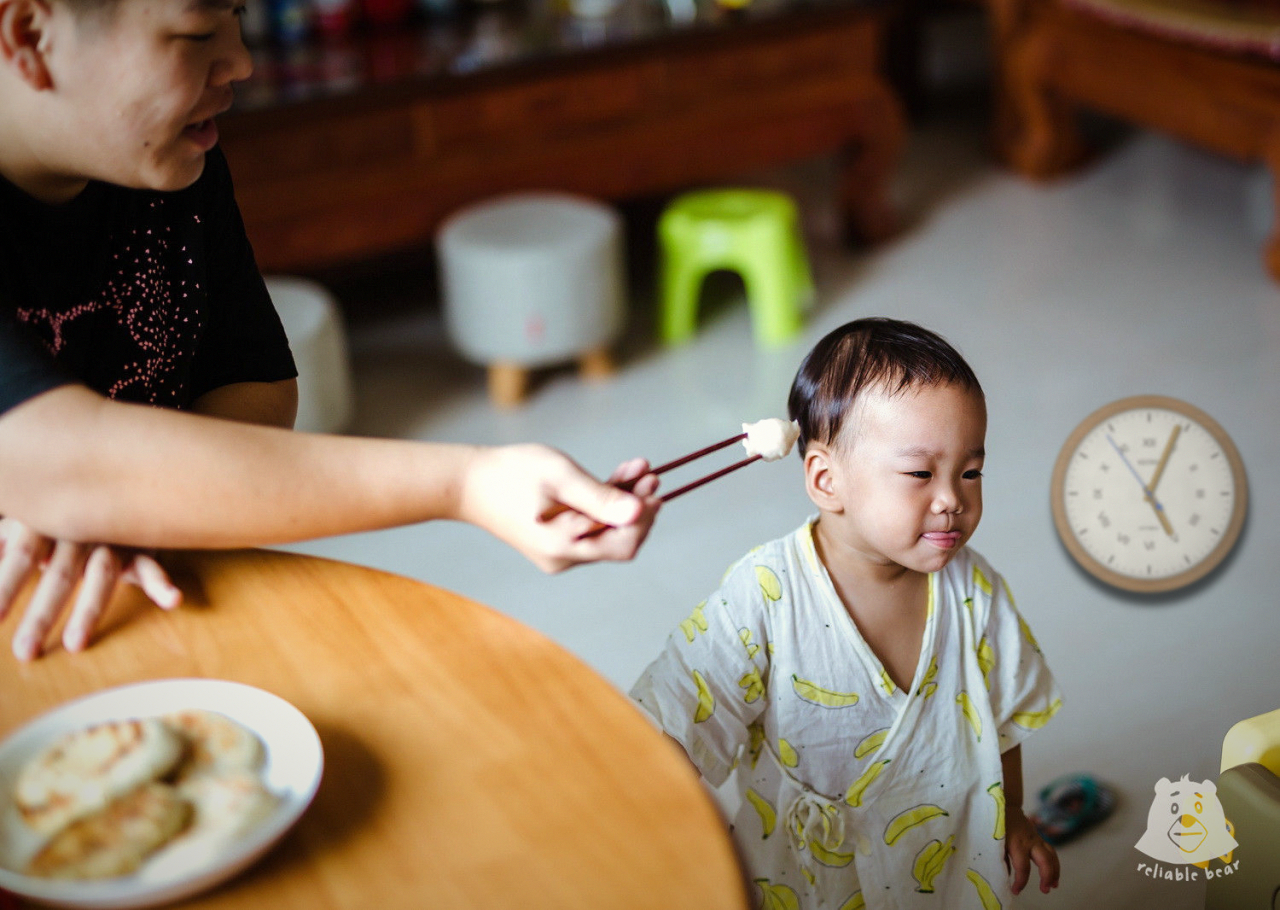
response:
h=5 m=3 s=54
